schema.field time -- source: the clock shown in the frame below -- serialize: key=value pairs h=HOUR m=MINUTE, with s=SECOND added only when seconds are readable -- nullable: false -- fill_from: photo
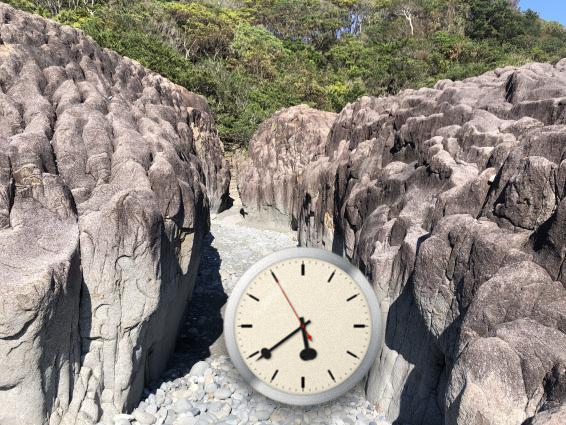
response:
h=5 m=38 s=55
